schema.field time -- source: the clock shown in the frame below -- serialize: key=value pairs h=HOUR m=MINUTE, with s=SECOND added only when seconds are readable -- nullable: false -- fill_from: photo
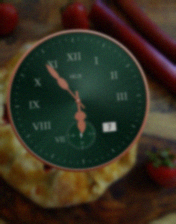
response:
h=5 m=54
